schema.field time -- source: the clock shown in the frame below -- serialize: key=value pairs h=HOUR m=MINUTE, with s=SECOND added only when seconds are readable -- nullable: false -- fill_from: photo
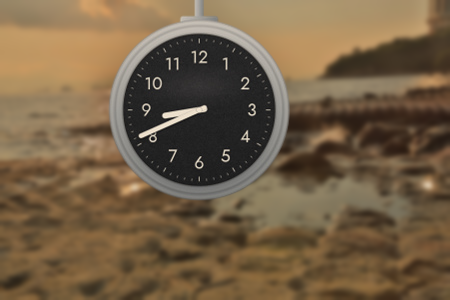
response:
h=8 m=41
